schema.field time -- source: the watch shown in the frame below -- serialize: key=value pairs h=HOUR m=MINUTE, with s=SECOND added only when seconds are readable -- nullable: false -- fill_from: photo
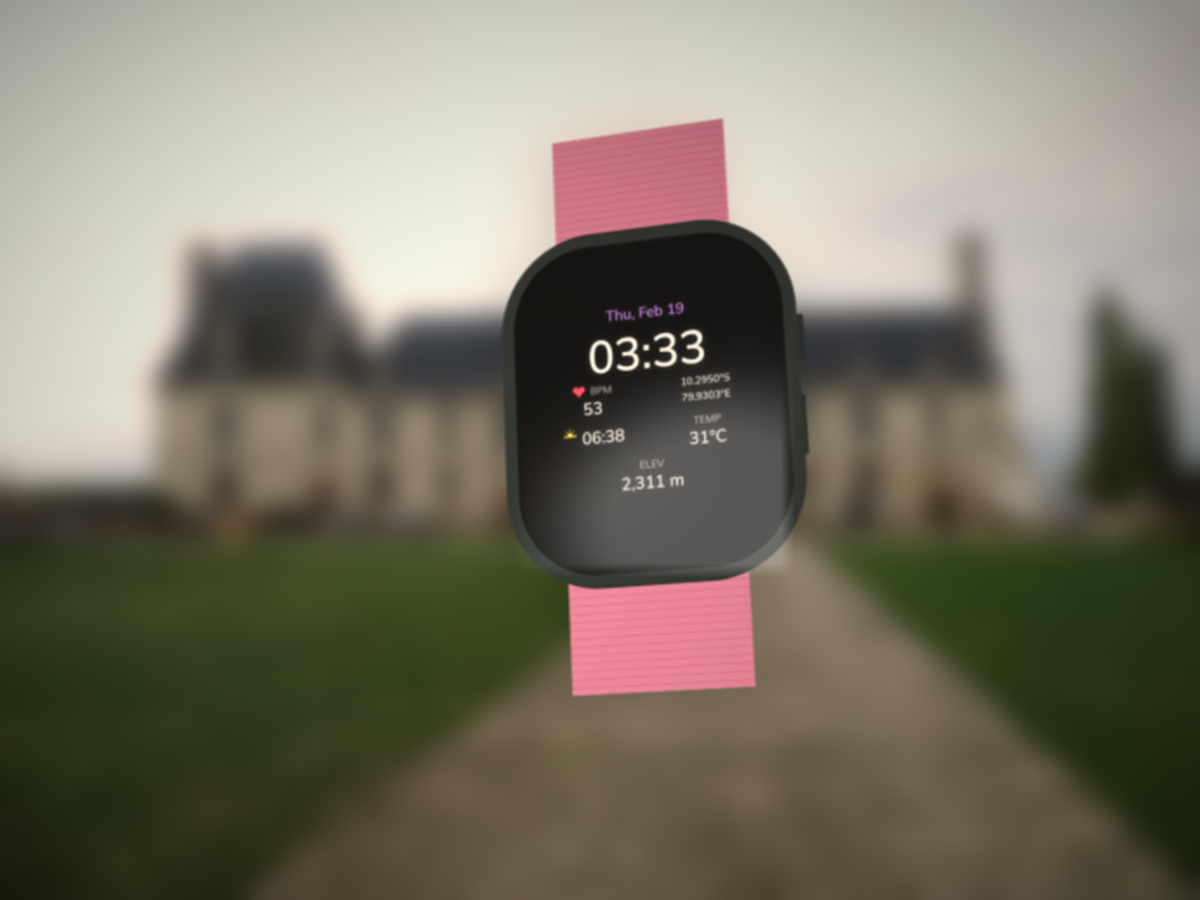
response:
h=3 m=33
